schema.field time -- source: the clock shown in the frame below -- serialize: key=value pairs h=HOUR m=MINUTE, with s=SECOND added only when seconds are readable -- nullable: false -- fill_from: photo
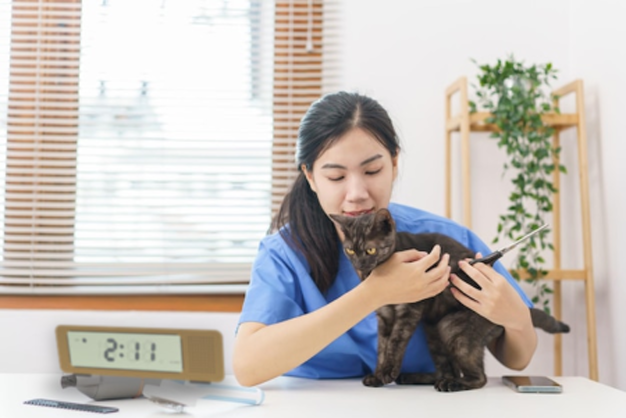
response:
h=2 m=11
